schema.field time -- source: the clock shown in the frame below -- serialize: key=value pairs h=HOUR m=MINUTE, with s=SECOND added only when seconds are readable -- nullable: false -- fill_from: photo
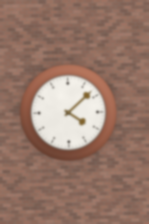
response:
h=4 m=8
